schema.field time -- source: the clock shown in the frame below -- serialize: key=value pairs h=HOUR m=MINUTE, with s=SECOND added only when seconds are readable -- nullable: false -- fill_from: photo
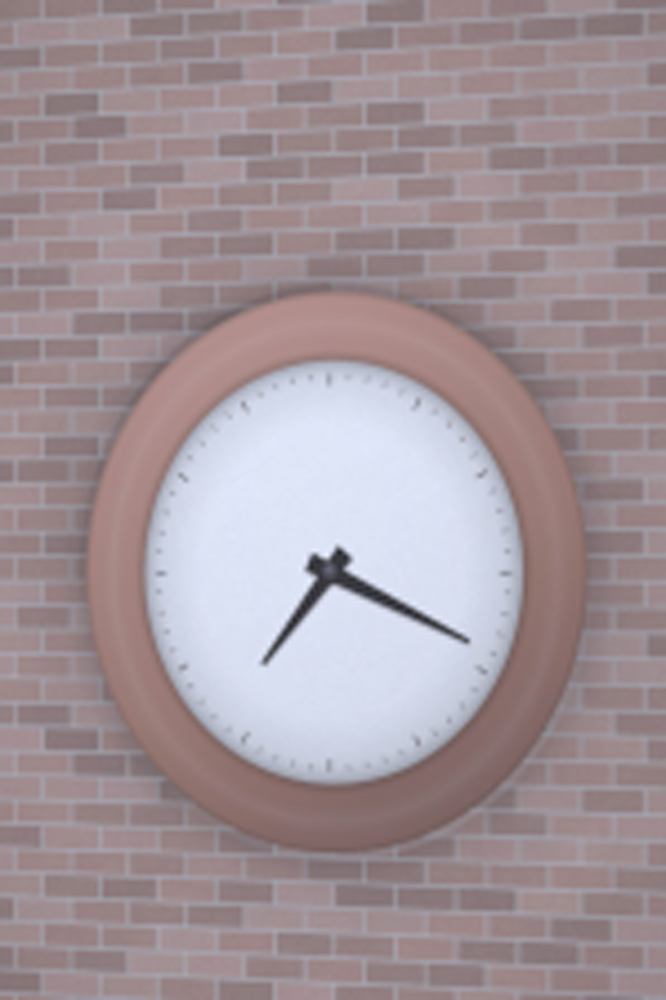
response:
h=7 m=19
